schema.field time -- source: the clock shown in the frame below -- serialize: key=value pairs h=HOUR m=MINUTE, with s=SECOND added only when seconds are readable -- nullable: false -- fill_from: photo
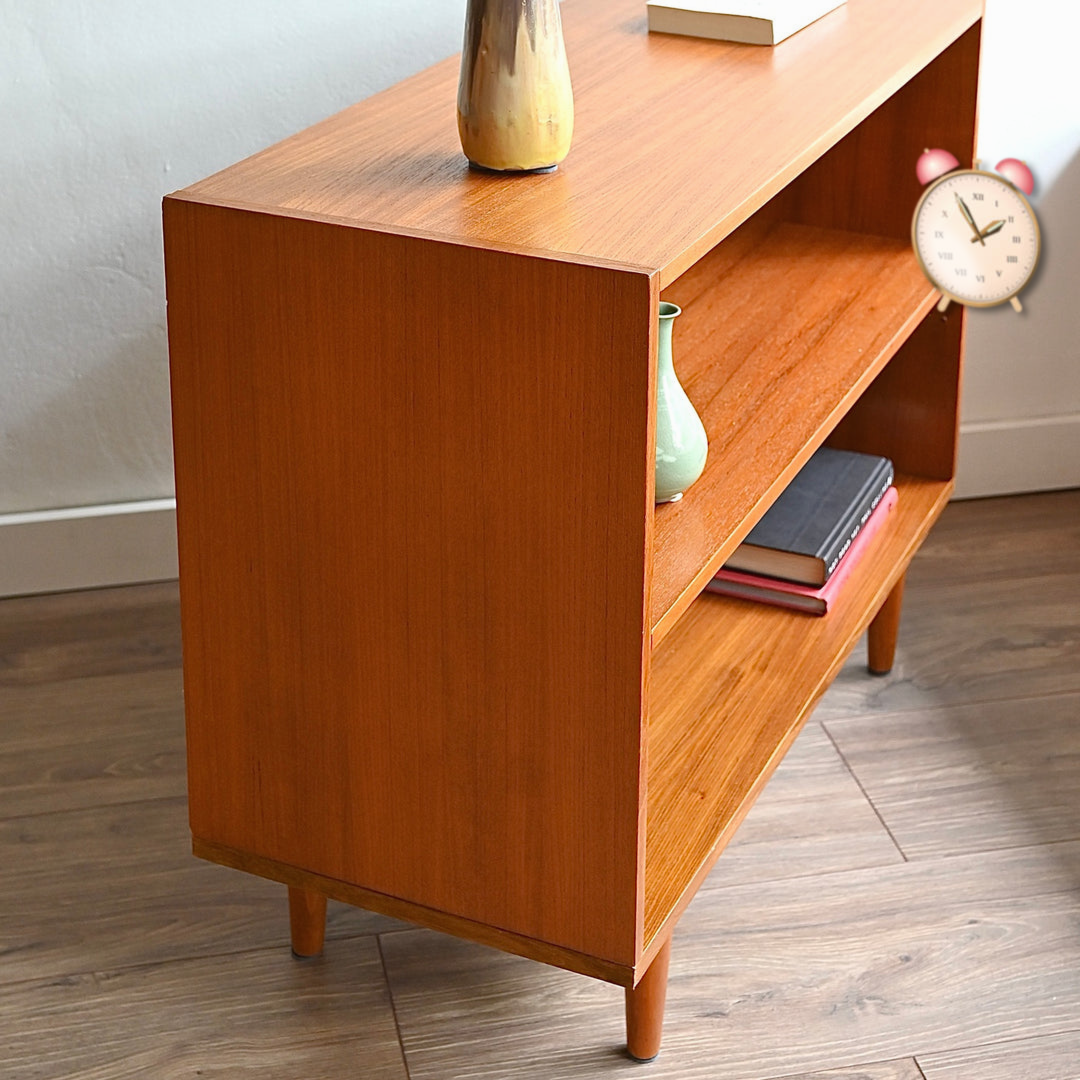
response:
h=1 m=55
